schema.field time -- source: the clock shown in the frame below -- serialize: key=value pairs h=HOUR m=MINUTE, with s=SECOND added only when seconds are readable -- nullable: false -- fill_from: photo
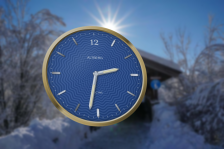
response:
h=2 m=32
